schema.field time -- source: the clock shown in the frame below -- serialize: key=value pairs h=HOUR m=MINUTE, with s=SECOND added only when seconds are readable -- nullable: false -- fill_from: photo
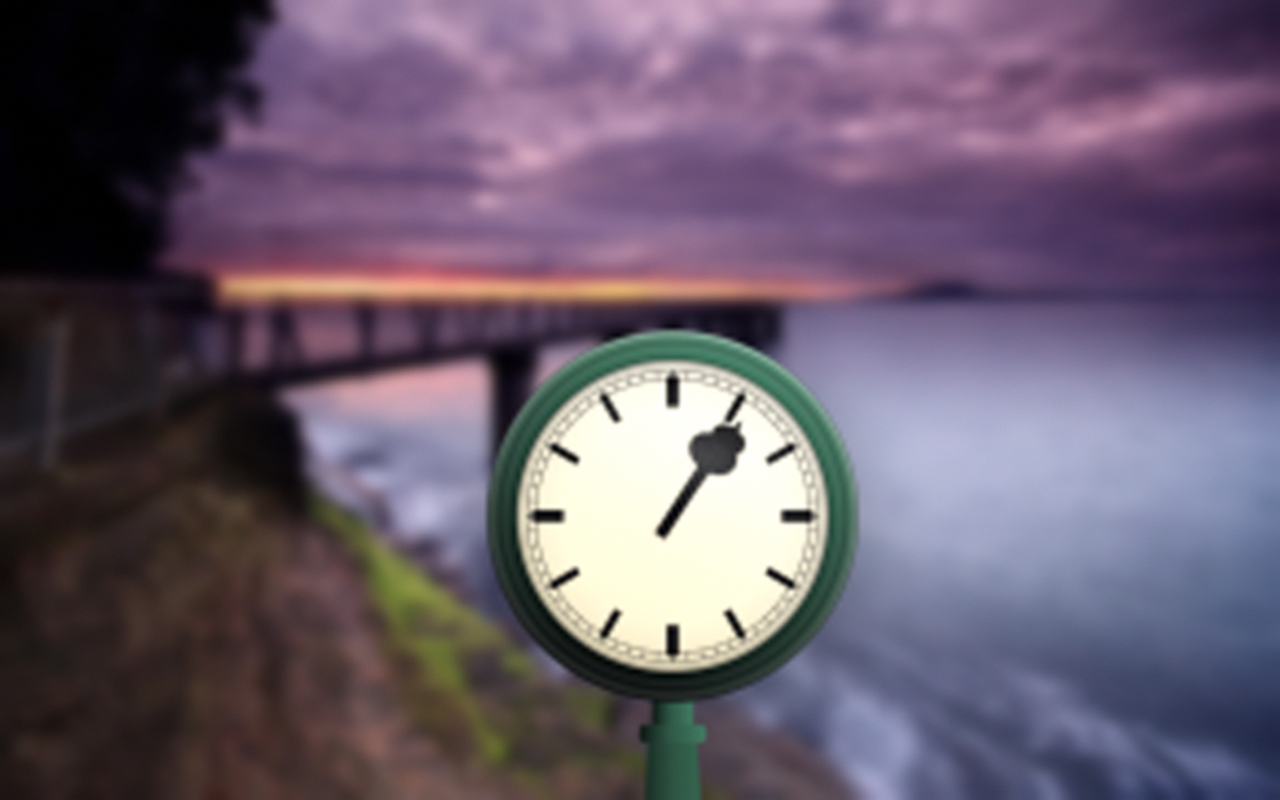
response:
h=1 m=6
